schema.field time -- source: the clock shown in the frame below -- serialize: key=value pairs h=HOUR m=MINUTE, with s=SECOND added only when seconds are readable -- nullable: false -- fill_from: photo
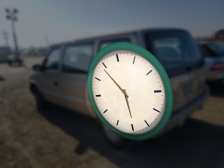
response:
h=5 m=54
